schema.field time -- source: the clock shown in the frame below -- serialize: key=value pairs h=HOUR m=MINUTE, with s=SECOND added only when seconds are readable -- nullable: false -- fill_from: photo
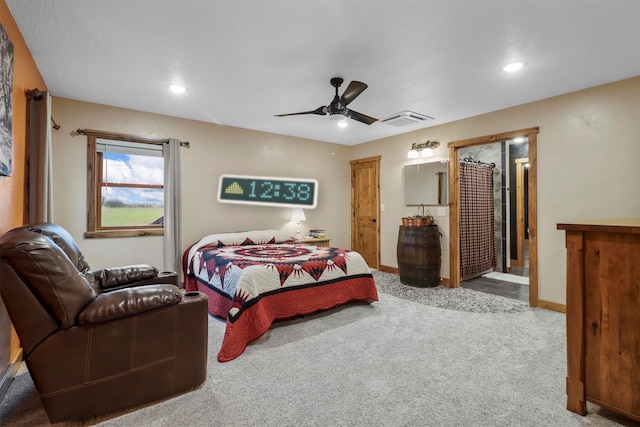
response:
h=12 m=38
